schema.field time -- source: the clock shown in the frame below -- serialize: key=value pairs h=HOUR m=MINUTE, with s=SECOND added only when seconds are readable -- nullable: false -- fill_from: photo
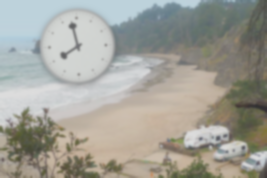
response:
h=7 m=58
